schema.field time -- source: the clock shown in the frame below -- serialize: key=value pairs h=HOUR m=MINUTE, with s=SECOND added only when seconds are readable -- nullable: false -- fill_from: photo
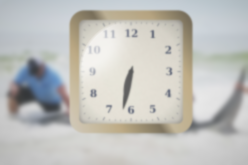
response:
h=6 m=32
